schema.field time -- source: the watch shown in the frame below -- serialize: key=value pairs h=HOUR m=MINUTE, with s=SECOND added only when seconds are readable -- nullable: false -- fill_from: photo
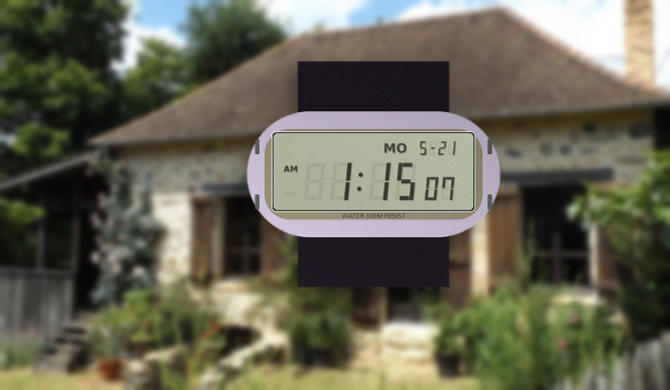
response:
h=1 m=15 s=7
